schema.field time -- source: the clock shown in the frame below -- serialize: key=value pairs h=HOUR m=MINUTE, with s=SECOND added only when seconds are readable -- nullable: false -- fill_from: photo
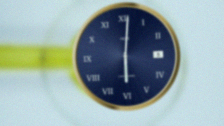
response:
h=6 m=1
